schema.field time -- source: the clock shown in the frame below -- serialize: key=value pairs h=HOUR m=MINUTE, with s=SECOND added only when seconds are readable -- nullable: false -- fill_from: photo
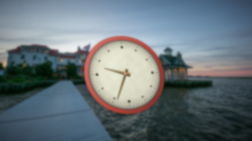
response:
h=9 m=34
